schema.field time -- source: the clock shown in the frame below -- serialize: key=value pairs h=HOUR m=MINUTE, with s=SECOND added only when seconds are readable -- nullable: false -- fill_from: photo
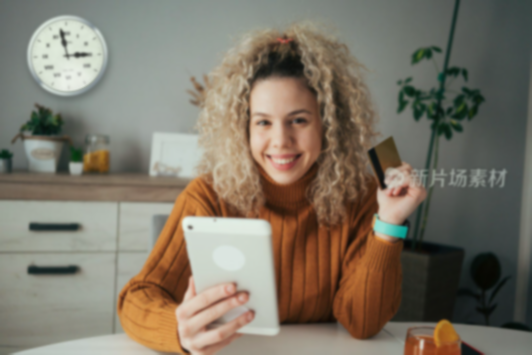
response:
h=2 m=58
